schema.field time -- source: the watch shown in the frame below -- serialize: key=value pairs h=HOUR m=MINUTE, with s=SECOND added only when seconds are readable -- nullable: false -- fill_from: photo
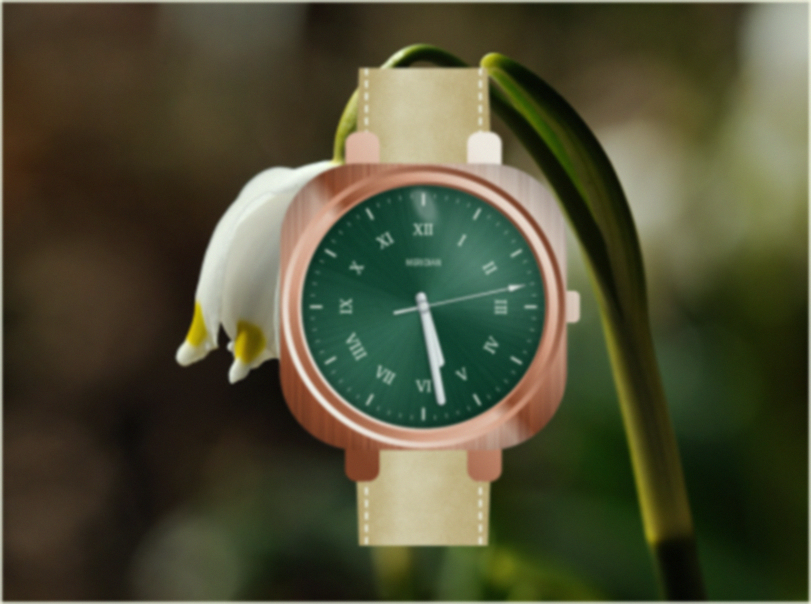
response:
h=5 m=28 s=13
